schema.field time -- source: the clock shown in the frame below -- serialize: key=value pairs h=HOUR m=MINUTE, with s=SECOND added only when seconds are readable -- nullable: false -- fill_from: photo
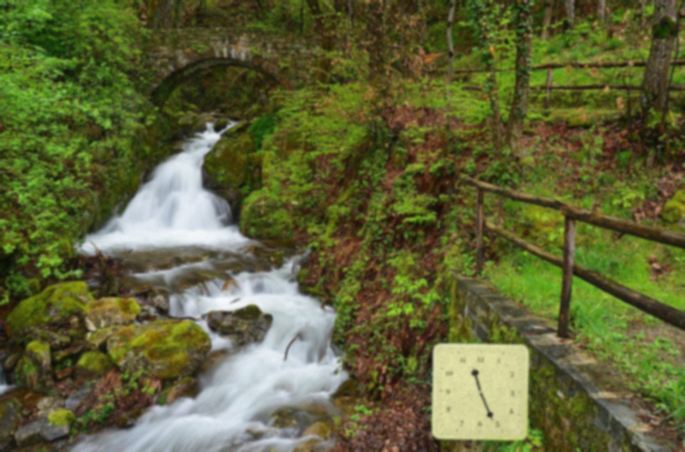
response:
h=11 m=26
